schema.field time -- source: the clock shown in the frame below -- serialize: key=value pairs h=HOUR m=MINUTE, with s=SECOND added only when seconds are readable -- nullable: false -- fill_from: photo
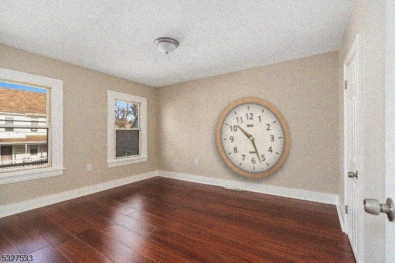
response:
h=10 m=27
